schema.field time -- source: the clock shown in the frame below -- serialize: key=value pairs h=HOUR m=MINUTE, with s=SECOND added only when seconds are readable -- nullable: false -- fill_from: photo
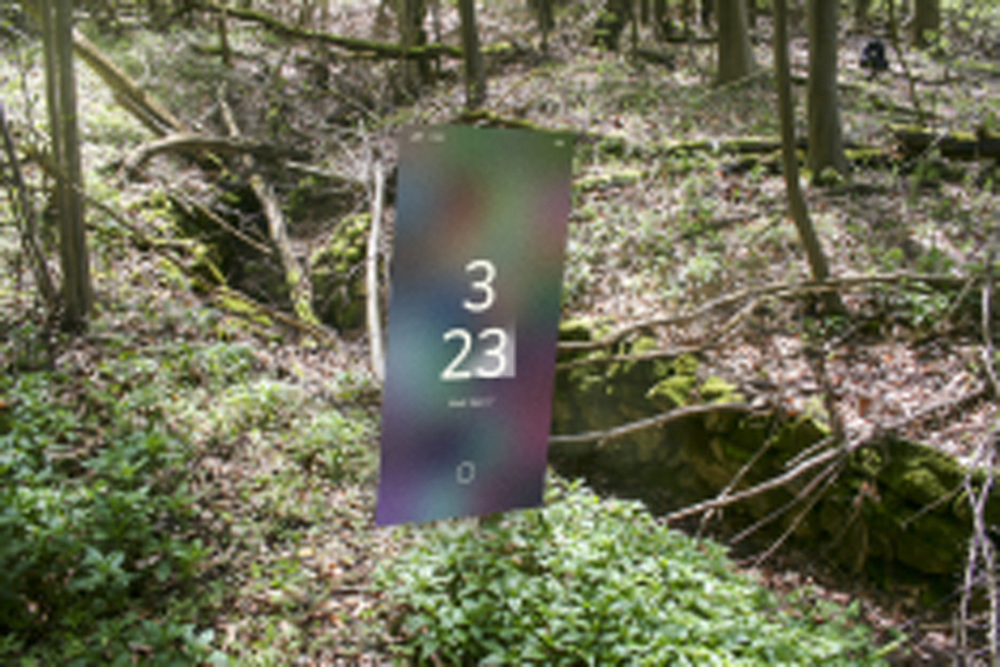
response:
h=3 m=23
